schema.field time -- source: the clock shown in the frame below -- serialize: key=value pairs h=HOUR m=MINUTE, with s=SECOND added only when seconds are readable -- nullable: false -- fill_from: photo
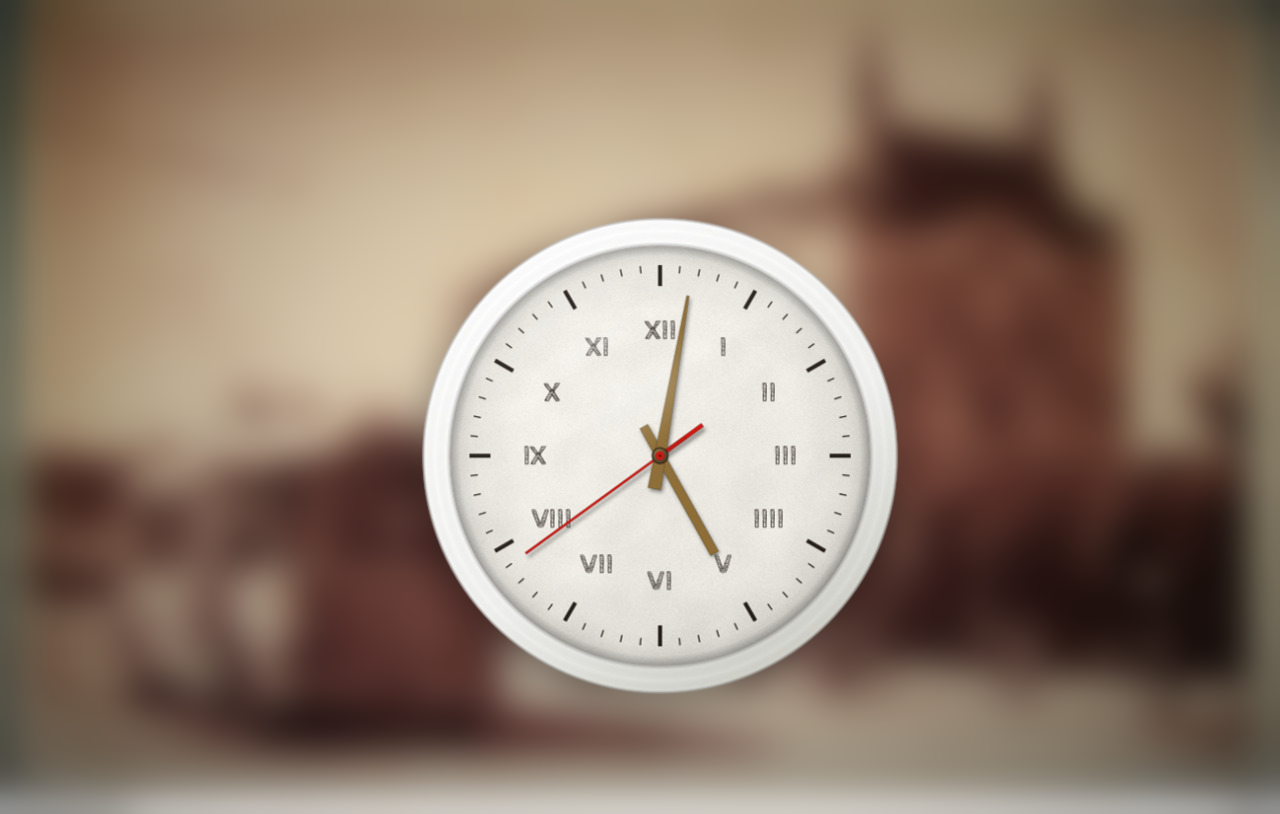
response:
h=5 m=1 s=39
